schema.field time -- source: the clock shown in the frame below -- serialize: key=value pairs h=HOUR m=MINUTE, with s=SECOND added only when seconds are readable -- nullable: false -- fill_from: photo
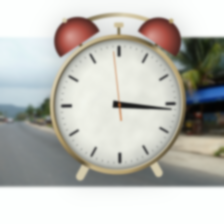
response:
h=3 m=15 s=59
